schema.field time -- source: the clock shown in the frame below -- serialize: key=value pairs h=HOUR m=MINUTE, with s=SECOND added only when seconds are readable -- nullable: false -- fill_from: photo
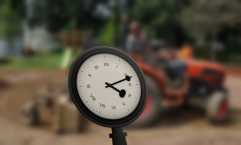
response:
h=4 m=12
